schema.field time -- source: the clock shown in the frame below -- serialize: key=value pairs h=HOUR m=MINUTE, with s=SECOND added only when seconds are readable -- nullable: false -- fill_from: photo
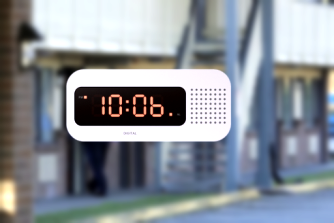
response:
h=10 m=6
